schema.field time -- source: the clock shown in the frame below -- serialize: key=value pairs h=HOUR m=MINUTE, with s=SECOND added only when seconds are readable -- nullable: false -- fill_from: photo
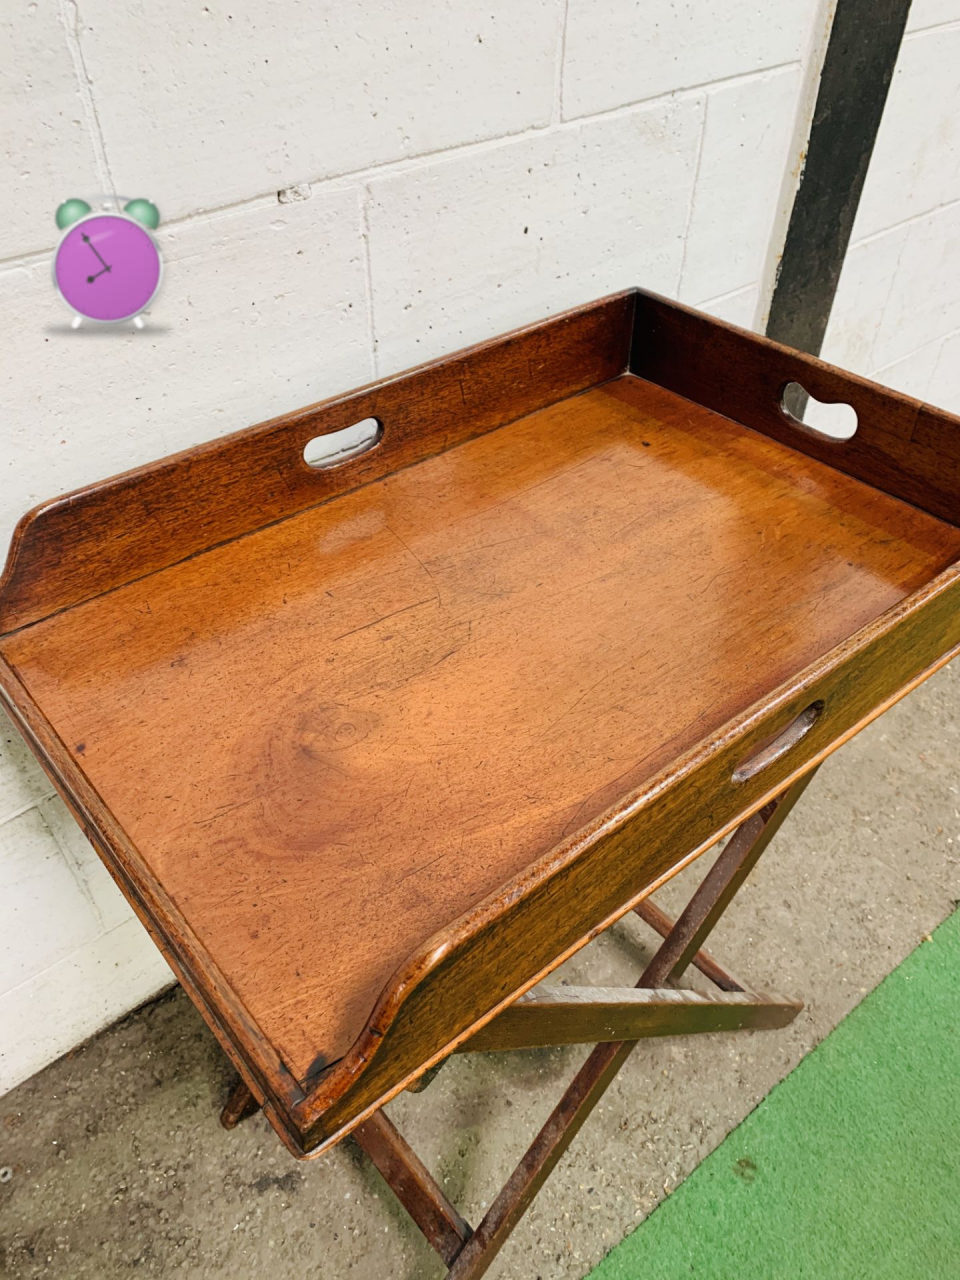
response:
h=7 m=54
